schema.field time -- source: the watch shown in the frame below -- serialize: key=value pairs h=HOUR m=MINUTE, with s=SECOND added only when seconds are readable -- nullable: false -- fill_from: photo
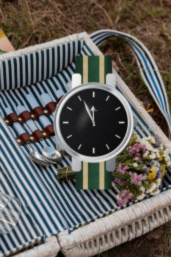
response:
h=11 m=56
